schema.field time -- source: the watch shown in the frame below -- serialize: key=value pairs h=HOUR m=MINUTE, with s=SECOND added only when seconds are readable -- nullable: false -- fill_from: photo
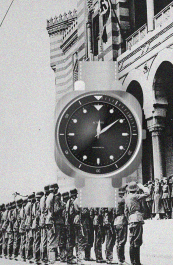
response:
h=12 m=9
